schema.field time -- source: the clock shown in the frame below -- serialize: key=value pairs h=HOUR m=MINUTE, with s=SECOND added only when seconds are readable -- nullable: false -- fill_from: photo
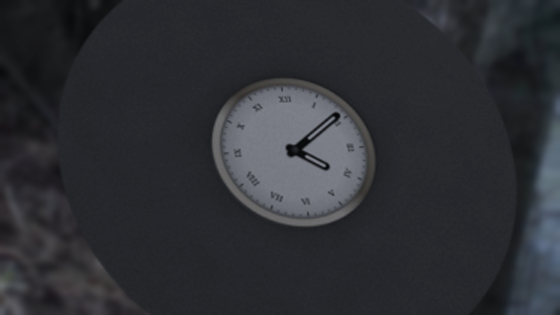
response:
h=4 m=9
